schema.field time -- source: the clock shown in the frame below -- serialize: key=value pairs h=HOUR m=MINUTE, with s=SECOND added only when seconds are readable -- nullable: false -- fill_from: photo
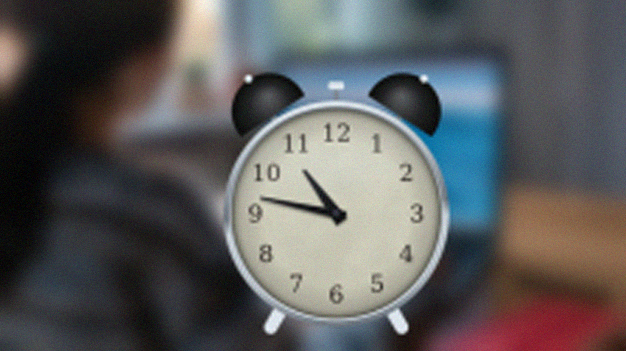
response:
h=10 m=47
